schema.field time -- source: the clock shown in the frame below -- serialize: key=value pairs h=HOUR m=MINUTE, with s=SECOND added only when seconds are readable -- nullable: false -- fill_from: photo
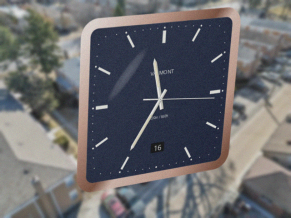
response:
h=11 m=35 s=16
